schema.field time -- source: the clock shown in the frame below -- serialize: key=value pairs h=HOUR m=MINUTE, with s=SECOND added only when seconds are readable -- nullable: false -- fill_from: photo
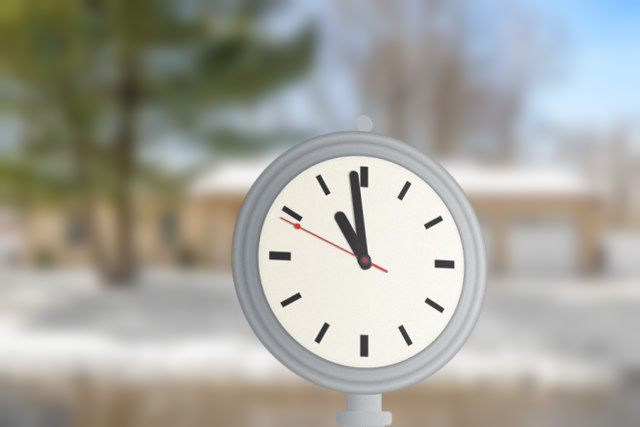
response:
h=10 m=58 s=49
